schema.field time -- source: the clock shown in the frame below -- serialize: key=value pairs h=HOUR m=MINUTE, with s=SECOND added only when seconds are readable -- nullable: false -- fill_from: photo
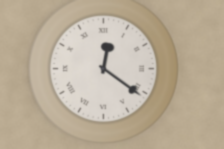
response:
h=12 m=21
